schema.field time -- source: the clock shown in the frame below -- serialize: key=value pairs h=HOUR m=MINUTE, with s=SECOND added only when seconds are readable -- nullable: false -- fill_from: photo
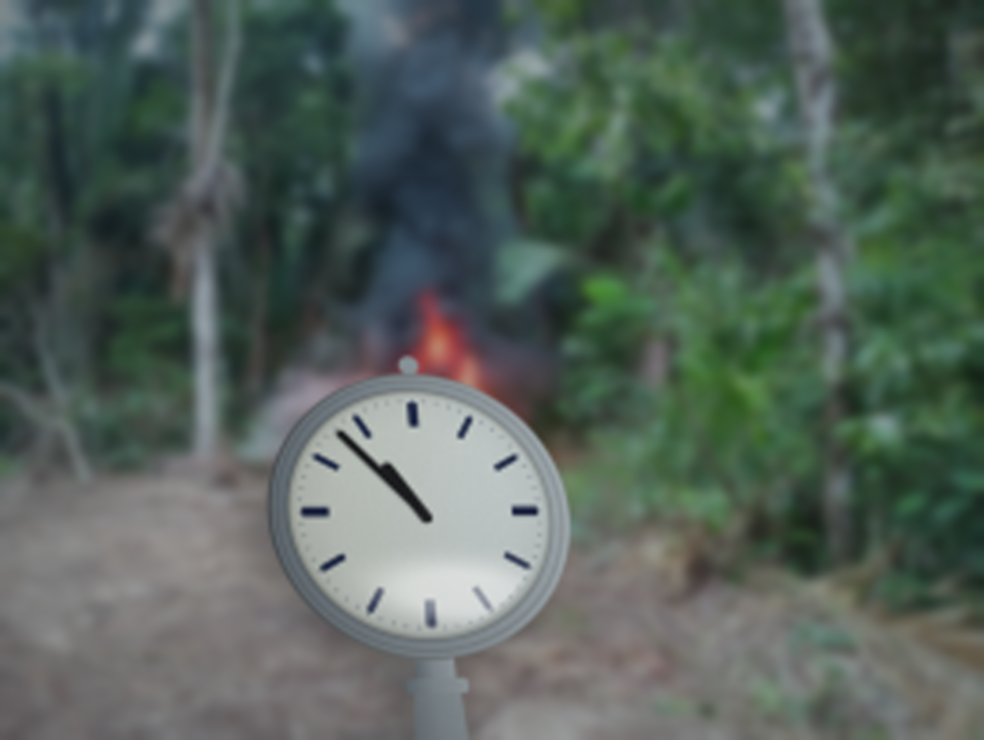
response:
h=10 m=53
